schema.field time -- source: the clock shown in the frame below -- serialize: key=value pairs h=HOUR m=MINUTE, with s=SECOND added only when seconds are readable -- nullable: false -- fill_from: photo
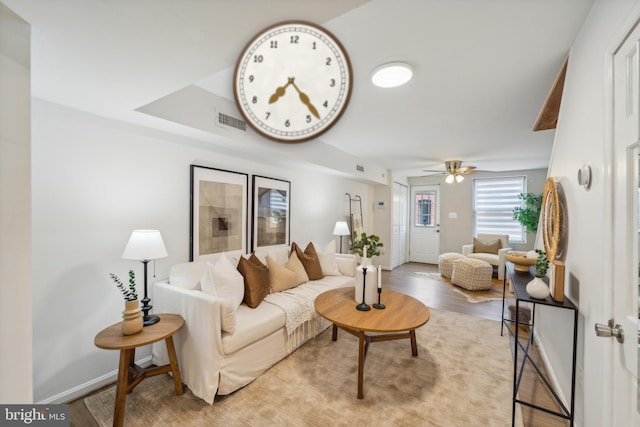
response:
h=7 m=23
